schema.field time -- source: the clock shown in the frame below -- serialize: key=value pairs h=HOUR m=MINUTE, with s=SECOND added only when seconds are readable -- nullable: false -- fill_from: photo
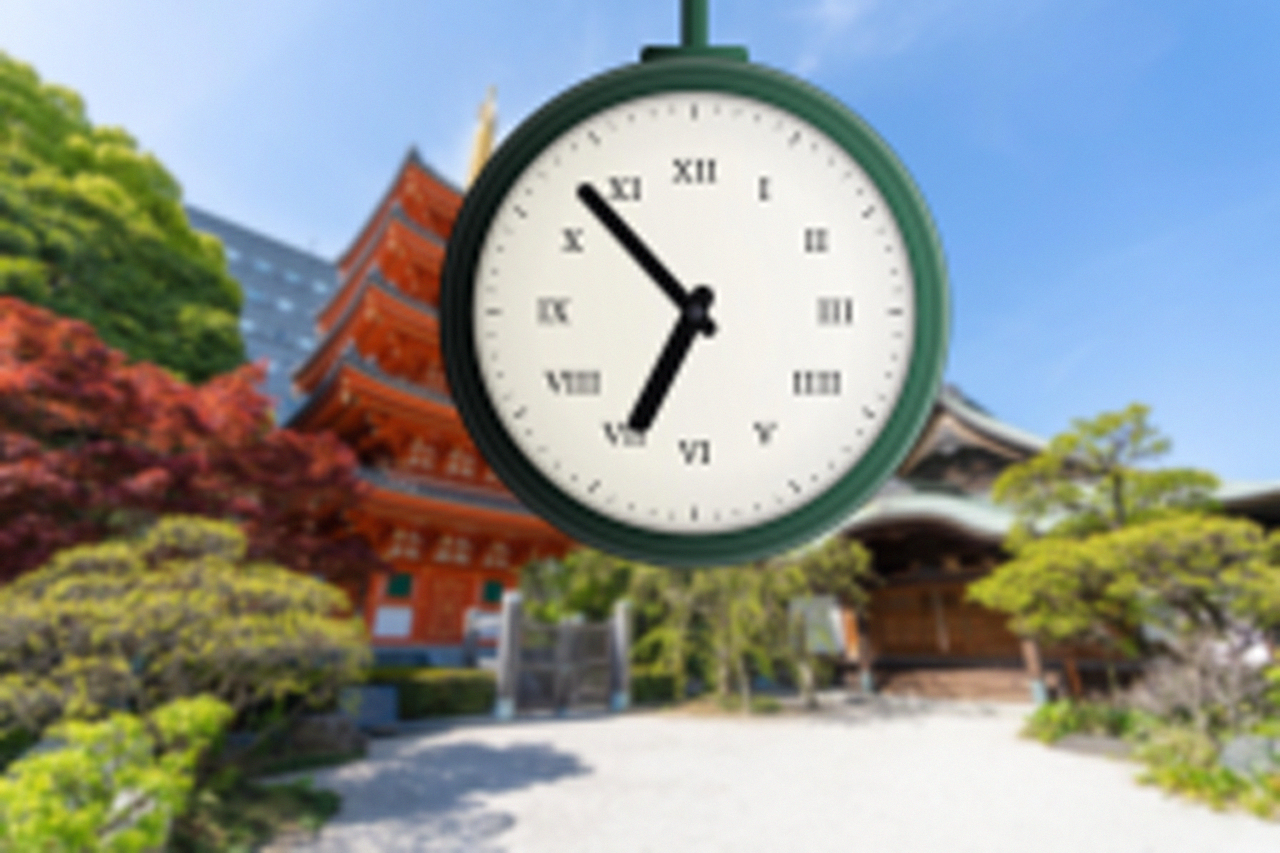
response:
h=6 m=53
